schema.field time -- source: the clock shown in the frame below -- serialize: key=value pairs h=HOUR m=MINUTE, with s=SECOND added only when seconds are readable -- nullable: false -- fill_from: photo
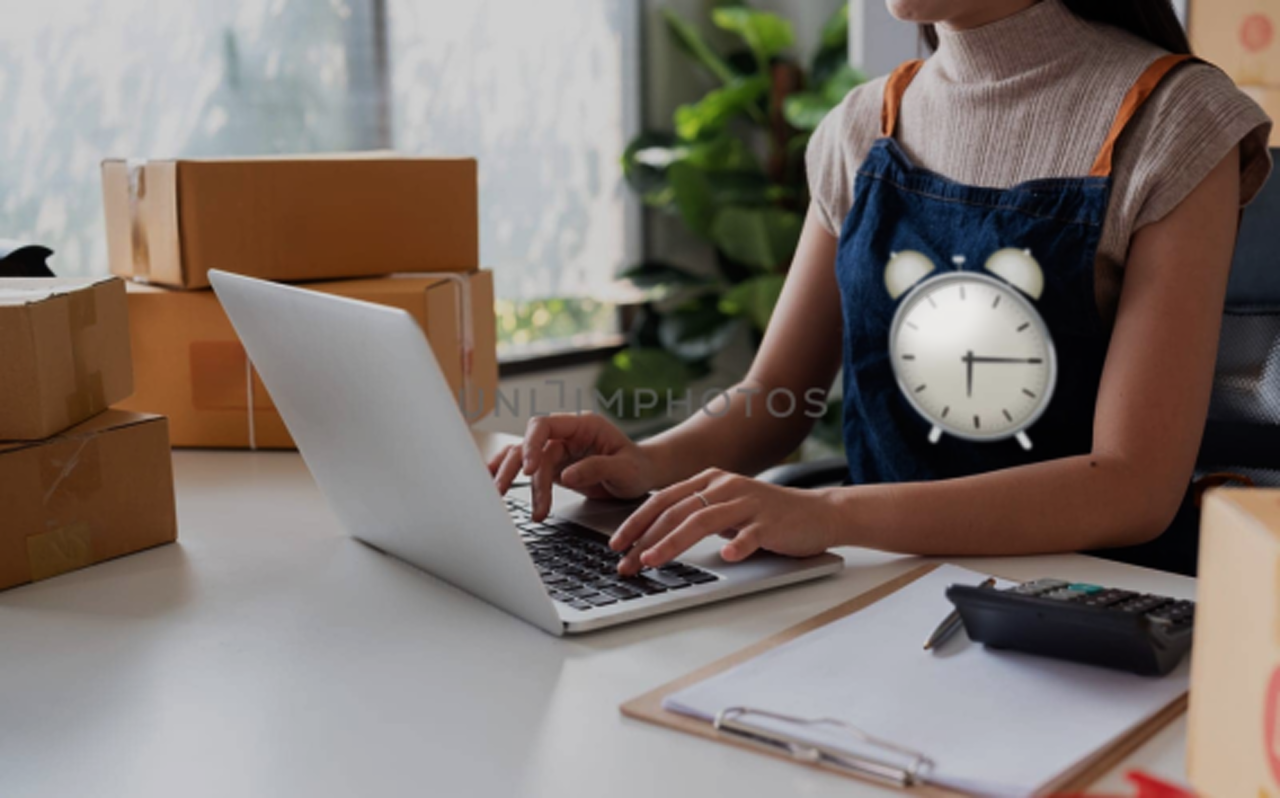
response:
h=6 m=15
